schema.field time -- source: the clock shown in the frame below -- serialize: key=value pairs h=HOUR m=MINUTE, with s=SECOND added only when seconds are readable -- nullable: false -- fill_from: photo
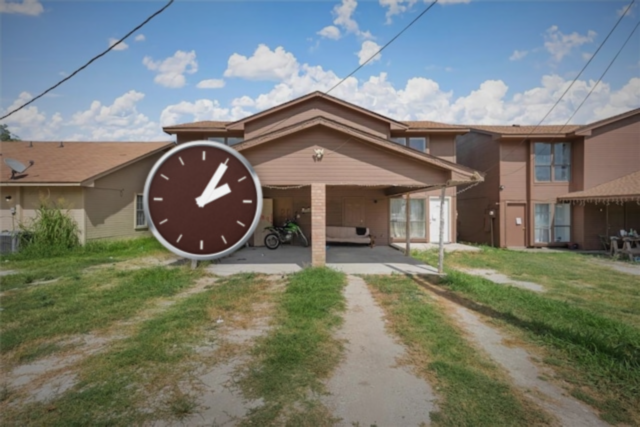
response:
h=2 m=5
